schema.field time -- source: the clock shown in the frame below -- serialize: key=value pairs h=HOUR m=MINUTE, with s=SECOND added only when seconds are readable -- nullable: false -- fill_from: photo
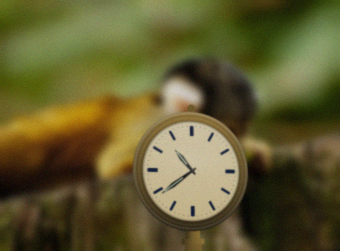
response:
h=10 m=39
